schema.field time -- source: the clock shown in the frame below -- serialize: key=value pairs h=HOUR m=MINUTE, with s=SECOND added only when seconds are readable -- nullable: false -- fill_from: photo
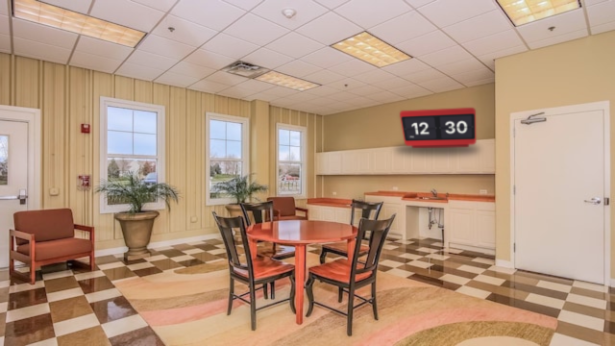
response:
h=12 m=30
